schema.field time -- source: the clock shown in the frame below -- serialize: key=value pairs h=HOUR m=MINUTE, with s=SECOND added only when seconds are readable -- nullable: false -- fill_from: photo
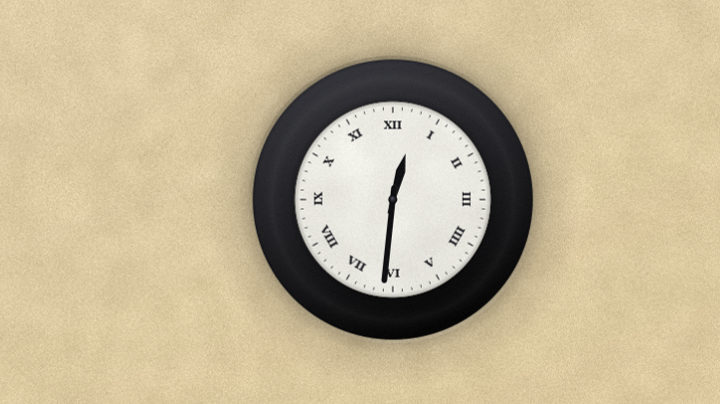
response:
h=12 m=31
